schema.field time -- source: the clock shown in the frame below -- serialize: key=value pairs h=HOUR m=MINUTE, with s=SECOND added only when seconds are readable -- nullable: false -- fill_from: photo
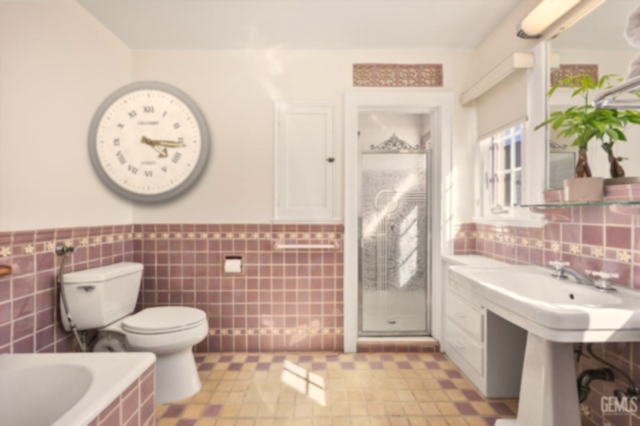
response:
h=4 m=16
